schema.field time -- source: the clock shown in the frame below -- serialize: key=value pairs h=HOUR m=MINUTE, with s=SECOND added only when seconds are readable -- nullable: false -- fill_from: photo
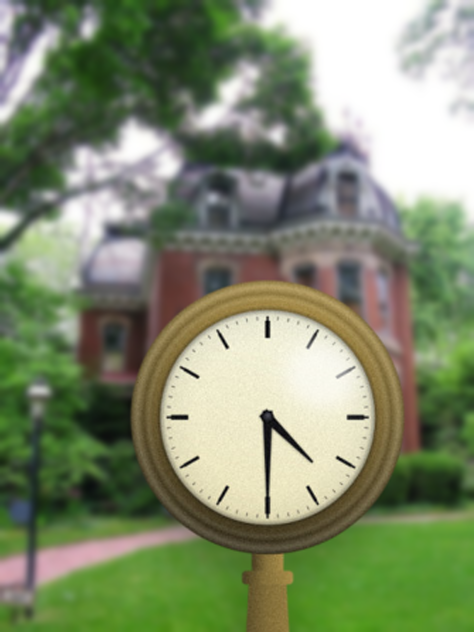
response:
h=4 m=30
